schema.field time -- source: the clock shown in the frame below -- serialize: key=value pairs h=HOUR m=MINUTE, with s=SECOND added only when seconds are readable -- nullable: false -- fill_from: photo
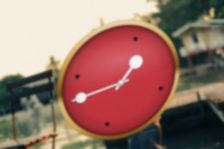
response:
h=12 m=40
